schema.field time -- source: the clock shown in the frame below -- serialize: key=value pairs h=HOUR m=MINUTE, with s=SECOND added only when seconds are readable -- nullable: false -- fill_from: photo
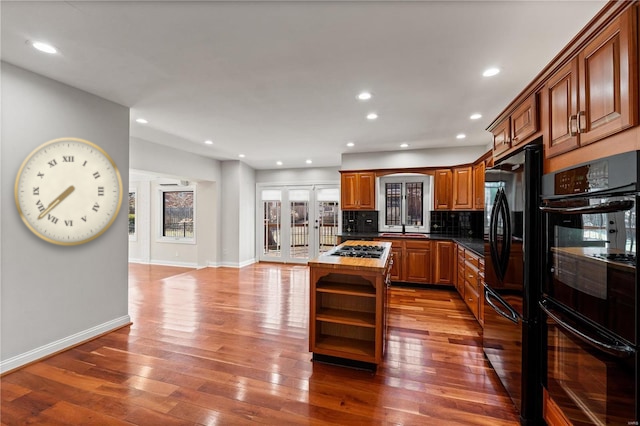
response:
h=7 m=38
